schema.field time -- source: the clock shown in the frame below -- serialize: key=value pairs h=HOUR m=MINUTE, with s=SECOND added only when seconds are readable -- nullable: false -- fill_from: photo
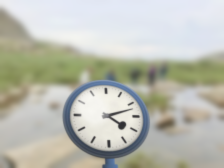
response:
h=4 m=12
